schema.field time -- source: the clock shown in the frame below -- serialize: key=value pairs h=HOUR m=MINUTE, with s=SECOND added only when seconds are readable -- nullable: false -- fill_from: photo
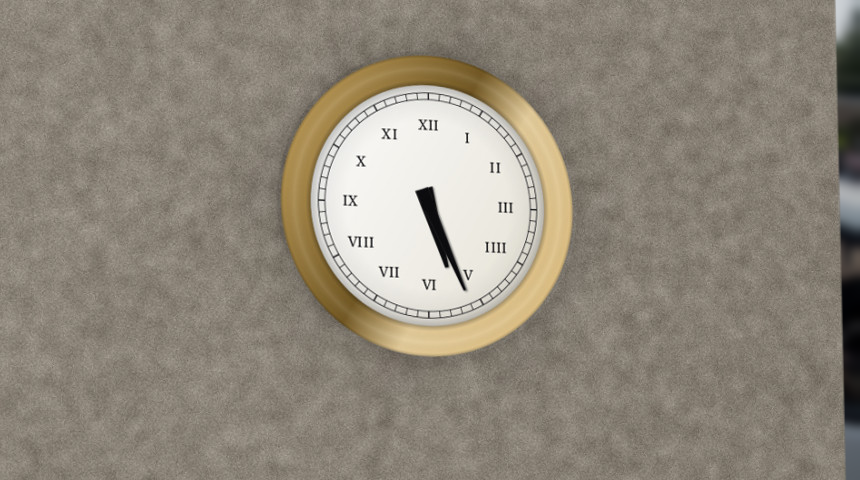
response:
h=5 m=26
